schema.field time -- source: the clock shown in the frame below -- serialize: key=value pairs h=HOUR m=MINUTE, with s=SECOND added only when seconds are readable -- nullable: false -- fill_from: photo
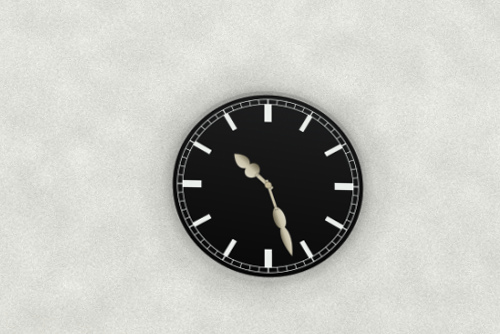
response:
h=10 m=27
